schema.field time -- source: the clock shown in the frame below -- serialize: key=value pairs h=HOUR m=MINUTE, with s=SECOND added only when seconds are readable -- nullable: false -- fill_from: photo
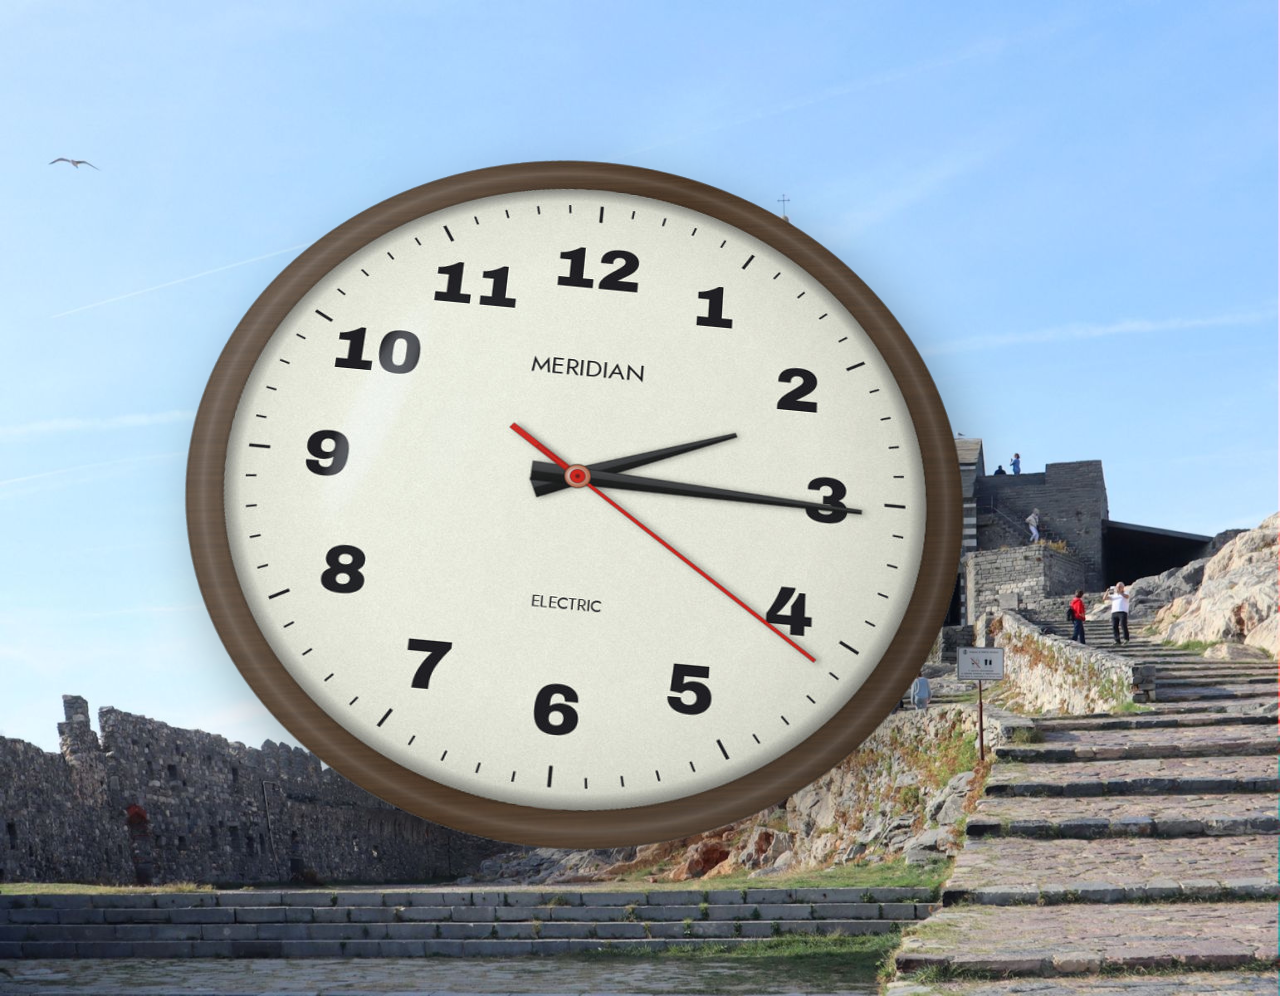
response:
h=2 m=15 s=21
